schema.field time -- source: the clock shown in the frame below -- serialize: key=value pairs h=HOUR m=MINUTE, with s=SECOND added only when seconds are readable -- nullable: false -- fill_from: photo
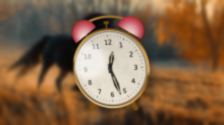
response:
h=12 m=27
